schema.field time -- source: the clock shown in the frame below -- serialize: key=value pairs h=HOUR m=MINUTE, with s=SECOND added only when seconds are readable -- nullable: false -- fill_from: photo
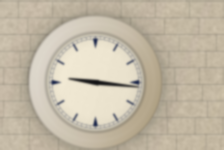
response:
h=9 m=16
